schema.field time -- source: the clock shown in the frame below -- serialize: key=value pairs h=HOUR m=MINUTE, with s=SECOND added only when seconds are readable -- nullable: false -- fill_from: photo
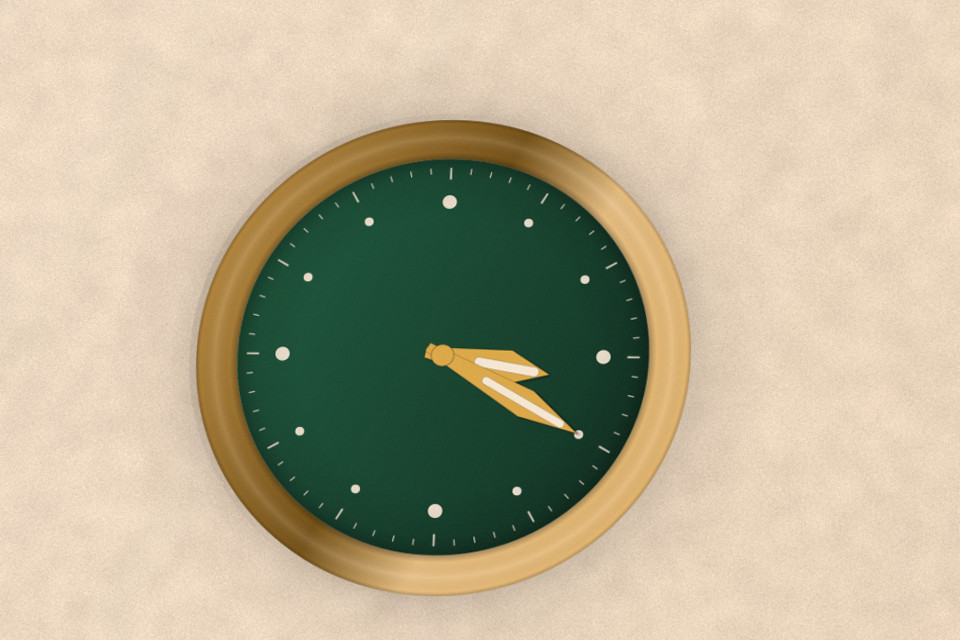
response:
h=3 m=20
